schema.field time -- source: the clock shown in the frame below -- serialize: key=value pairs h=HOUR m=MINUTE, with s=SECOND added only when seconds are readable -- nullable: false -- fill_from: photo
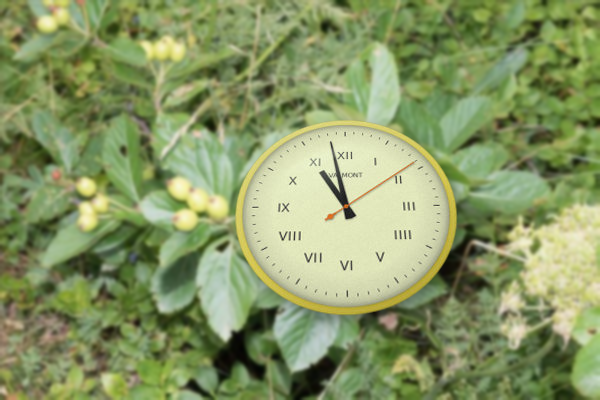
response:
h=10 m=58 s=9
